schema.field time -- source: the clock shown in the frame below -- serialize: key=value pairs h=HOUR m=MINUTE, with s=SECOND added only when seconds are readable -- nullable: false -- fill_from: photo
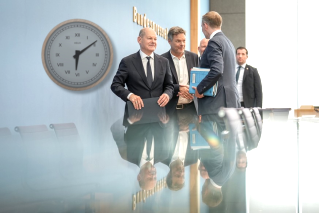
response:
h=6 m=9
